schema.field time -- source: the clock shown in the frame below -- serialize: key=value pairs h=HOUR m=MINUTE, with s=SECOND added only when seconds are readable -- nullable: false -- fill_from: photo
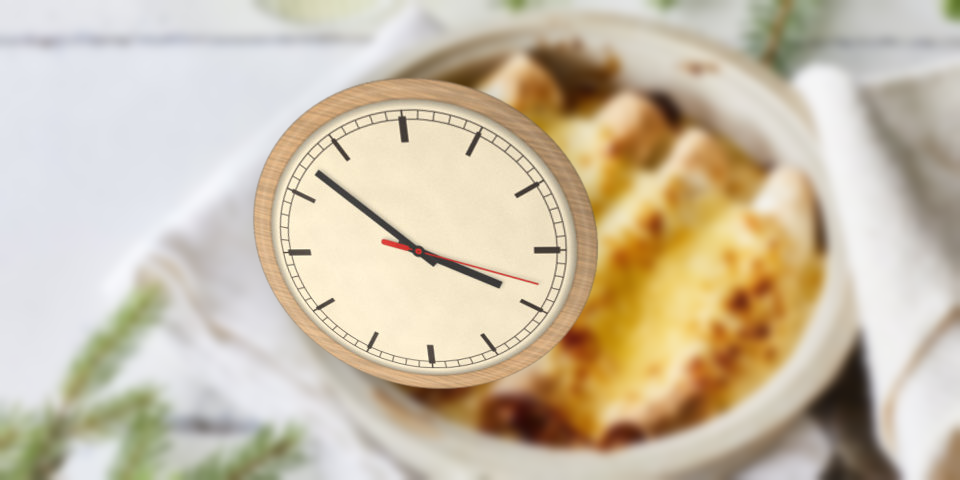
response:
h=3 m=52 s=18
